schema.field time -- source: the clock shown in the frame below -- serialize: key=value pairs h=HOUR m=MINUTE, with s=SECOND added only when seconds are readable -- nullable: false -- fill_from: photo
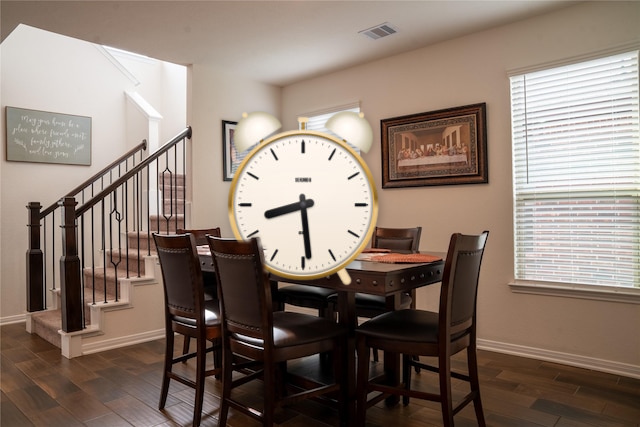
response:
h=8 m=29
